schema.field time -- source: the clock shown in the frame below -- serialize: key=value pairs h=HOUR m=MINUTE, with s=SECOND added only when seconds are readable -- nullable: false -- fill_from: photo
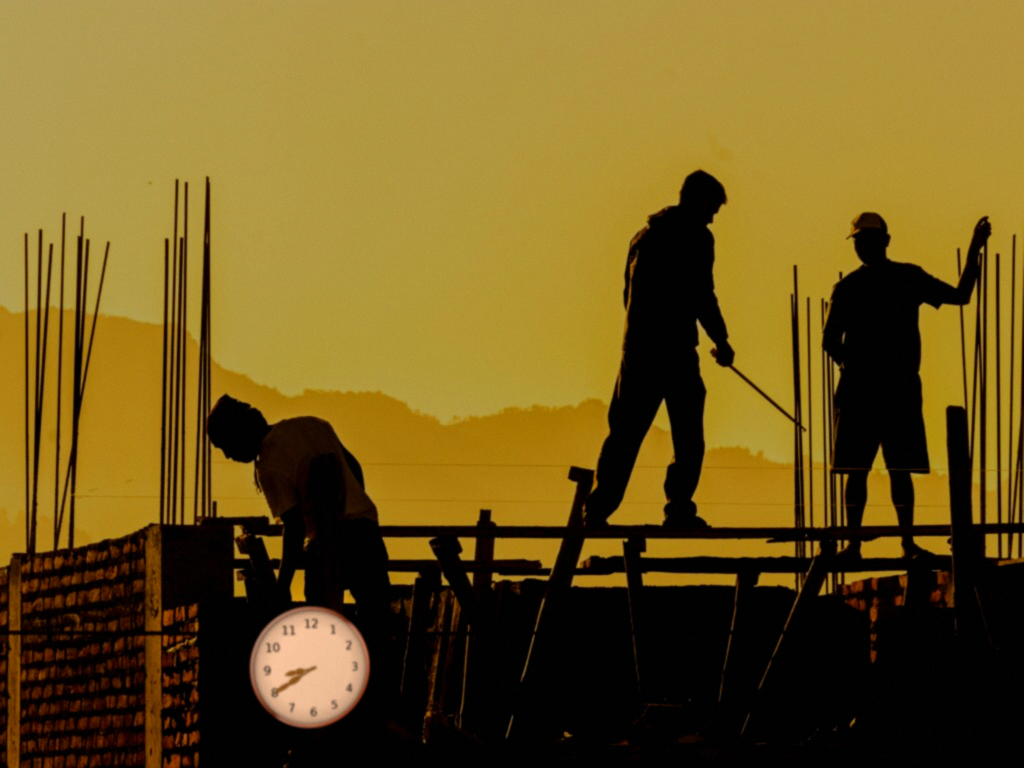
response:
h=8 m=40
